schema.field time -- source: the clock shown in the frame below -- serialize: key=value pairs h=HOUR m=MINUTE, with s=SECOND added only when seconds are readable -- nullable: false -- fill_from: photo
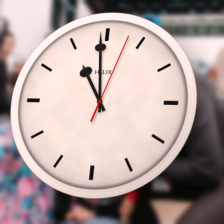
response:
h=10 m=59 s=3
